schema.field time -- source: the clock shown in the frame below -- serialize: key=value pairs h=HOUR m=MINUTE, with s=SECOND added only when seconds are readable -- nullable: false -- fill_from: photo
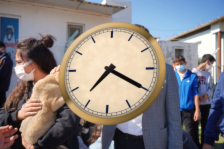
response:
h=7 m=20
